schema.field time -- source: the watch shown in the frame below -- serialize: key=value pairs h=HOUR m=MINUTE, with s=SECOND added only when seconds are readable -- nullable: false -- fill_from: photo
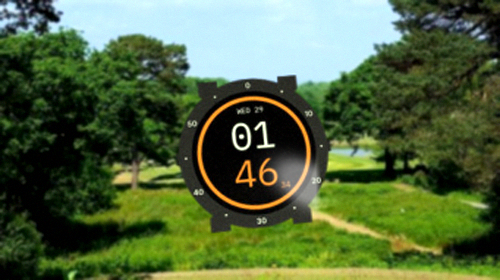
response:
h=1 m=46
